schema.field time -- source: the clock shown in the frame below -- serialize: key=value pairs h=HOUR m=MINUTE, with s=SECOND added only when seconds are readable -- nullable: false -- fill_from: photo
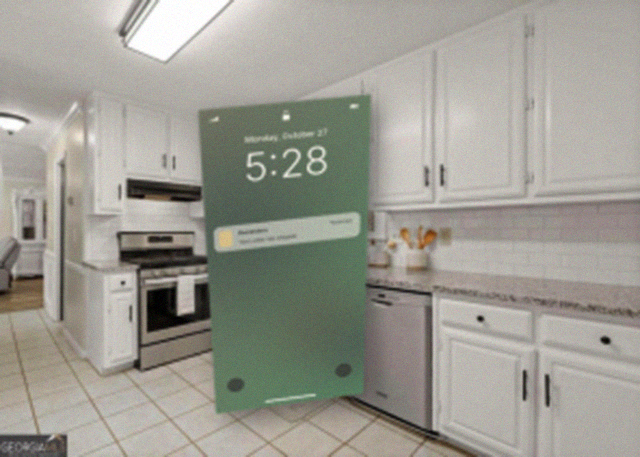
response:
h=5 m=28
